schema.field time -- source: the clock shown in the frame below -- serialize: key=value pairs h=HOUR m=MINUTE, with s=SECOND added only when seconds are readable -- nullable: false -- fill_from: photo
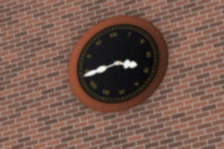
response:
h=3 m=44
